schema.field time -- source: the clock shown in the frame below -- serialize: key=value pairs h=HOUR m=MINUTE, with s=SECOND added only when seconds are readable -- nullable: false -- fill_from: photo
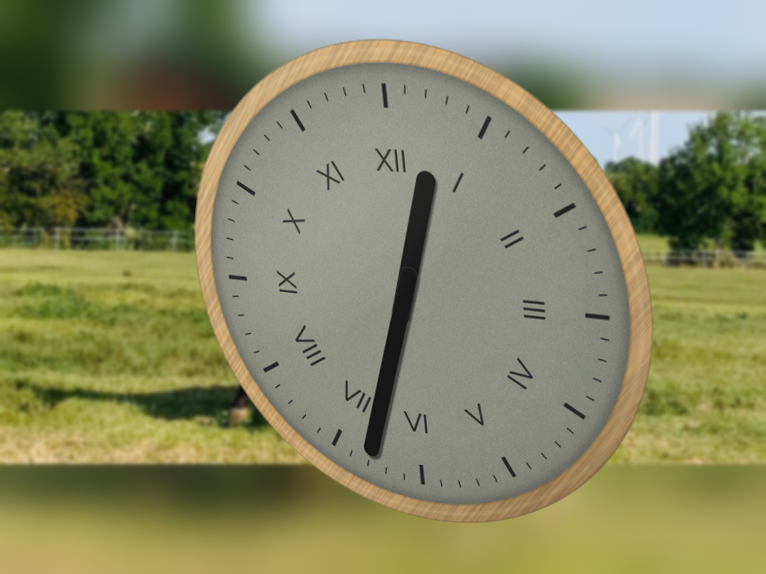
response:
h=12 m=33
